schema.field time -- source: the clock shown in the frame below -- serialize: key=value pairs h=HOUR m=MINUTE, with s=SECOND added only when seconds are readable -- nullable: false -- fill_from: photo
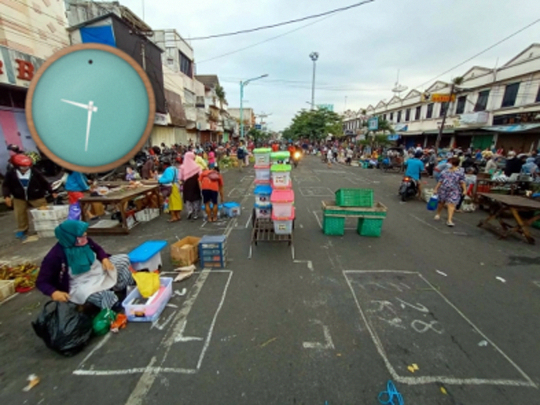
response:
h=9 m=31
